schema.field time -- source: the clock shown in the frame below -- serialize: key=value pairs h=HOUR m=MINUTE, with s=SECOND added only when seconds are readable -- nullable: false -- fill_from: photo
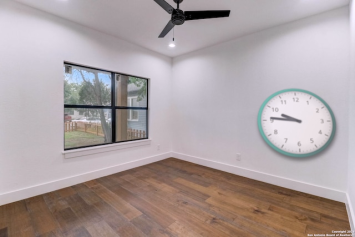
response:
h=9 m=46
